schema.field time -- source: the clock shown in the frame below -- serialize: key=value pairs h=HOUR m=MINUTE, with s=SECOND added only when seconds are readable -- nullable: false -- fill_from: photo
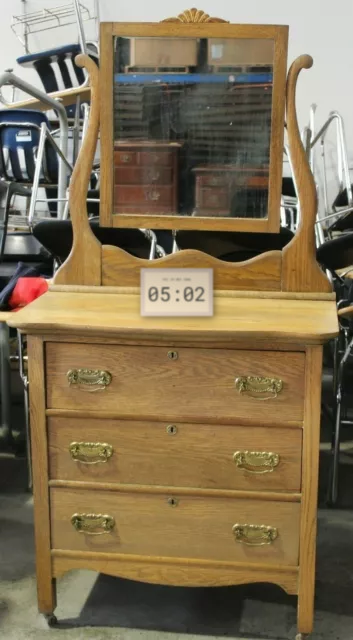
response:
h=5 m=2
